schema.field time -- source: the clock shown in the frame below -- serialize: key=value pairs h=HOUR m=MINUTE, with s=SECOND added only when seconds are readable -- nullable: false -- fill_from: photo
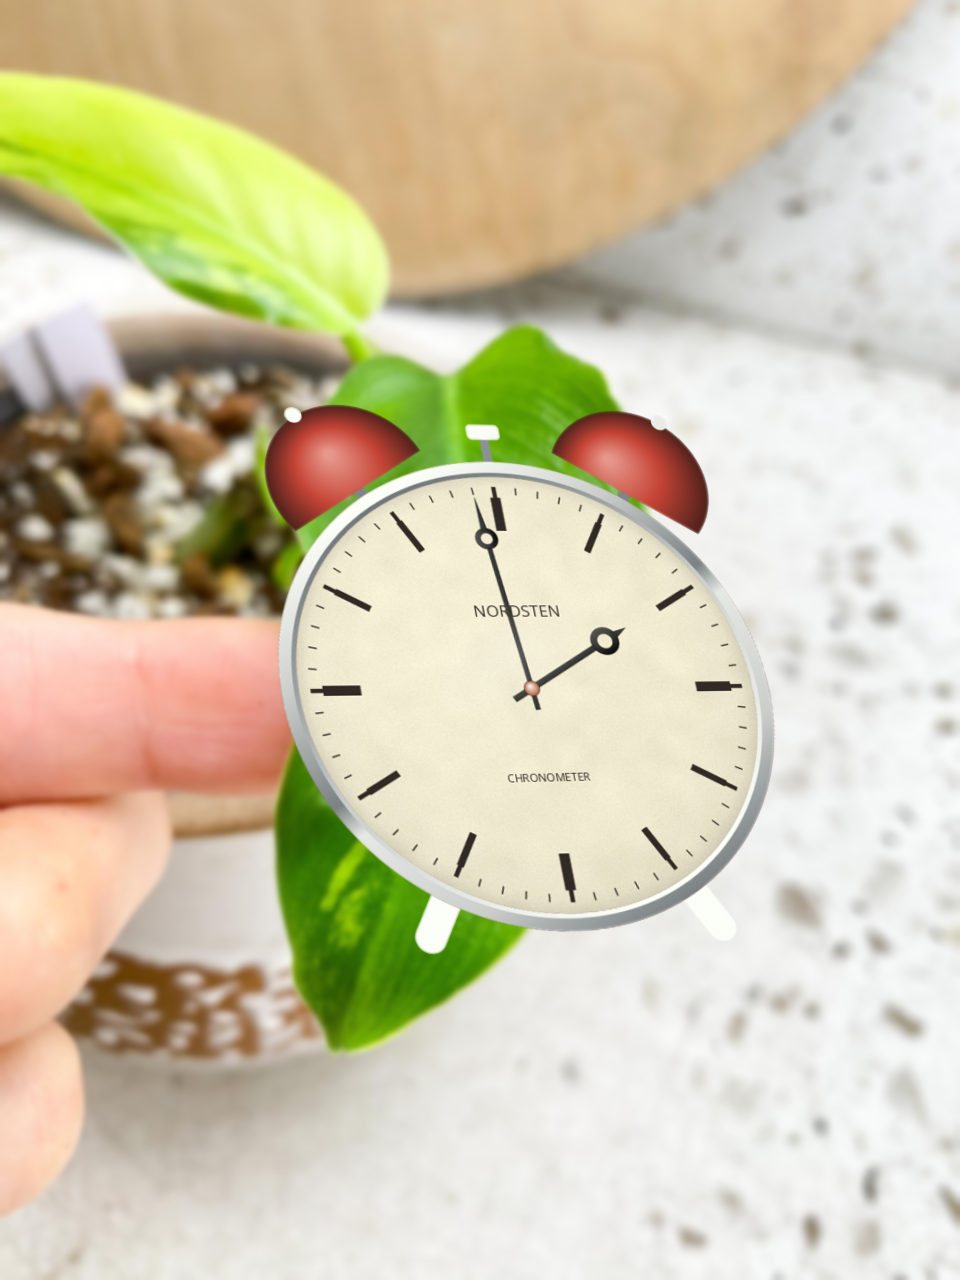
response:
h=1 m=59
